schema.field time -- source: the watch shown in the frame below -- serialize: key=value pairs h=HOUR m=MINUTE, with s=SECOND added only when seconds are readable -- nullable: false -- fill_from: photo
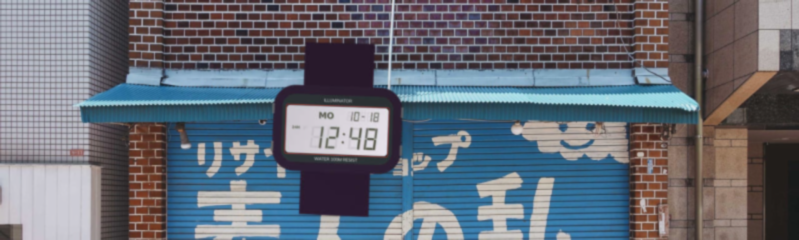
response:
h=12 m=48
